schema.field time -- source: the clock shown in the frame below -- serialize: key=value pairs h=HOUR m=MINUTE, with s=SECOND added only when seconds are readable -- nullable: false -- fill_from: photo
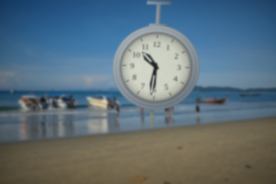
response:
h=10 m=31
